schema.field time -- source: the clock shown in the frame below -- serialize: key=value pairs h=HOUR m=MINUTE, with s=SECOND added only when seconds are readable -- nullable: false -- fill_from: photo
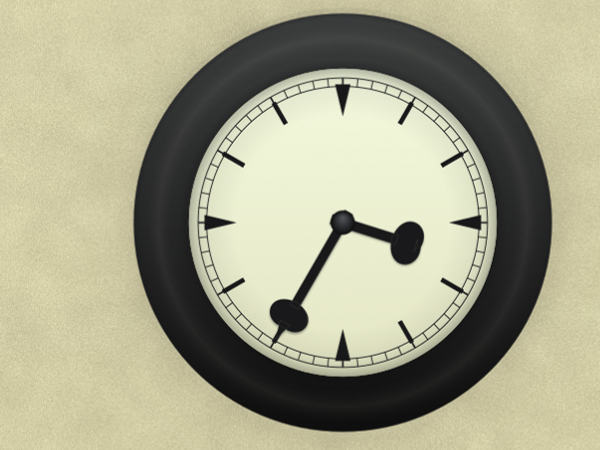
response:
h=3 m=35
